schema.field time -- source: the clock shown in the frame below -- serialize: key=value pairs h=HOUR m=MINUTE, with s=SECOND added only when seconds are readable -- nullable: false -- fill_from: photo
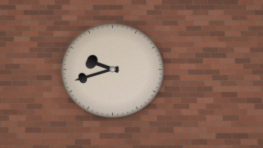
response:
h=9 m=42
